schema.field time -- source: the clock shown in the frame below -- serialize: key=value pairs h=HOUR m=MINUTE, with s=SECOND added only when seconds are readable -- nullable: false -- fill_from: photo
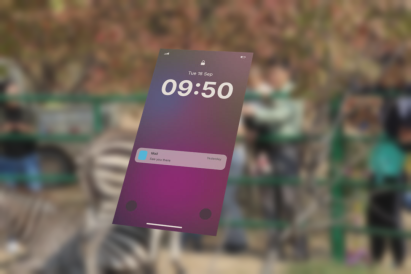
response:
h=9 m=50
